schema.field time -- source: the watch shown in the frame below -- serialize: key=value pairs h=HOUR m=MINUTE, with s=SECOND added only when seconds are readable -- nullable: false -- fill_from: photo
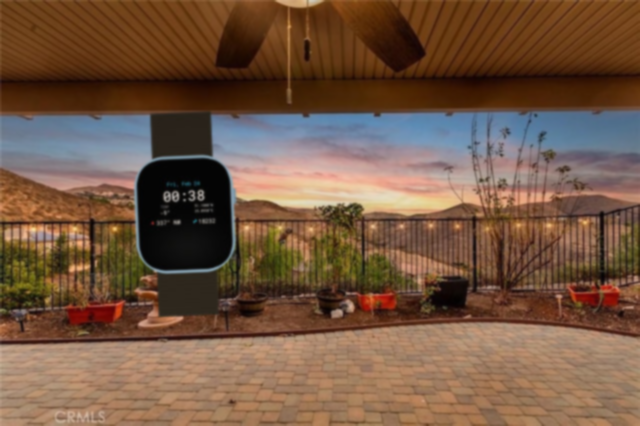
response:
h=0 m=38
